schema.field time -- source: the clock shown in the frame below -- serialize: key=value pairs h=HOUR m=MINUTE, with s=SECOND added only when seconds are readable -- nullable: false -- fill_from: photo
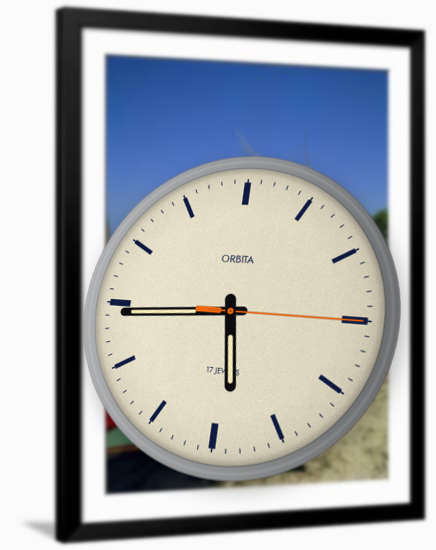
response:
h=5 m=44 s=15
